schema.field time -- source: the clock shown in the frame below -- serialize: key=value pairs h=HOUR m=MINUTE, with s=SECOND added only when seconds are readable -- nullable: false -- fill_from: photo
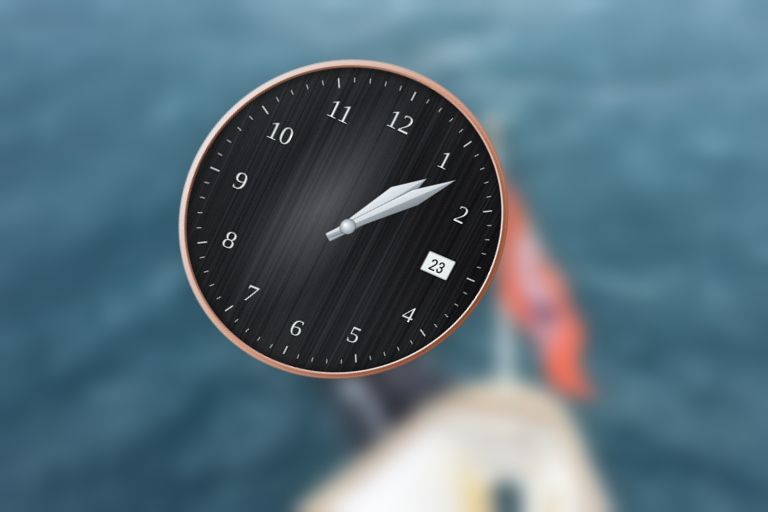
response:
h=1 m=7
